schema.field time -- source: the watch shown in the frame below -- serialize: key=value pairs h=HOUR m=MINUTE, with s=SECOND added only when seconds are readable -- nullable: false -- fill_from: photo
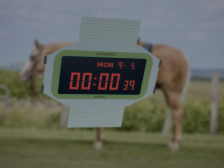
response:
h=0 m=0 s=39
